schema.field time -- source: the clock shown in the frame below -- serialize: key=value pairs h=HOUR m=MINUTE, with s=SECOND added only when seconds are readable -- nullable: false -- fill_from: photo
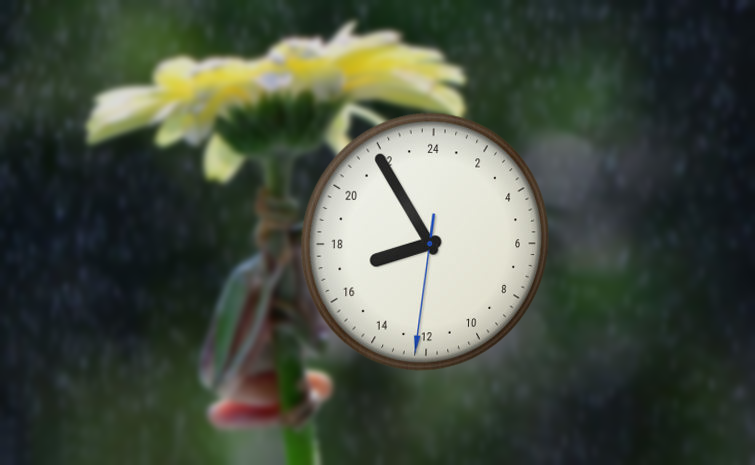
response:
h=16 m=54 s=31
